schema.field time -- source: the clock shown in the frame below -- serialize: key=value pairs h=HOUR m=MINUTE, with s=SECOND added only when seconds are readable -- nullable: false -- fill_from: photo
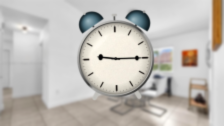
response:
h=9 m=15
